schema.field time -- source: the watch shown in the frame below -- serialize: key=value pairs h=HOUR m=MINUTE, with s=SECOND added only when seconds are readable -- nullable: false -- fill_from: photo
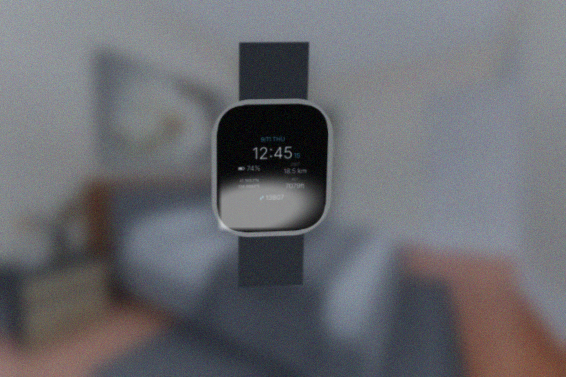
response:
h=12 m=45
